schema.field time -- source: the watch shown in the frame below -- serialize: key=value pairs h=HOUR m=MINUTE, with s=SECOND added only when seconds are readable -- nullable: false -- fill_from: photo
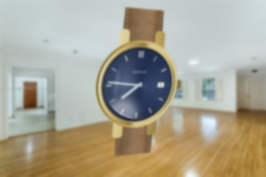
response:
h=7 m=46
